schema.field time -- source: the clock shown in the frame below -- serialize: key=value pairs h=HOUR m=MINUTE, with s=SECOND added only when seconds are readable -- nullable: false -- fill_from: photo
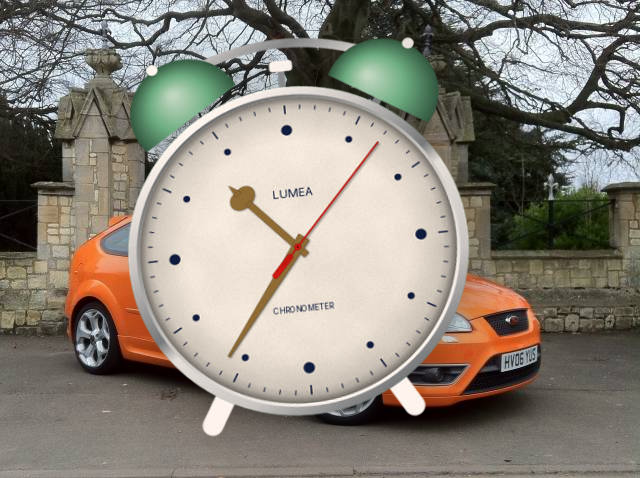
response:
h=10 m=36 s=7
